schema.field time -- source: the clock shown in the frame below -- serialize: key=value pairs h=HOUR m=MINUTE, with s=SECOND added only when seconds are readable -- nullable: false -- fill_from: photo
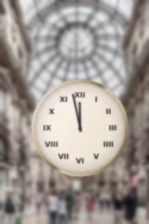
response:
h=11 m=58
